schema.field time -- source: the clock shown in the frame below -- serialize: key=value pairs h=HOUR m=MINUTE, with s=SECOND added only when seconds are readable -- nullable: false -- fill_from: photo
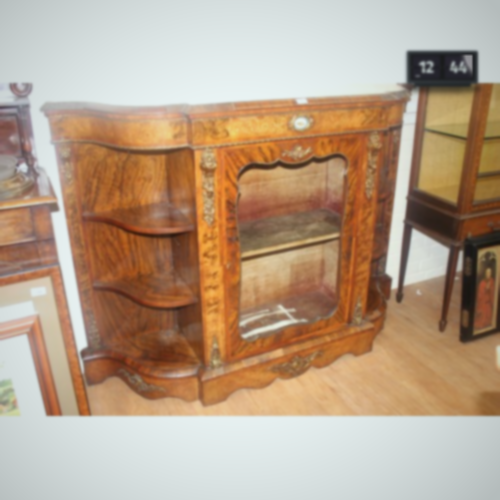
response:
h=12 m=44
